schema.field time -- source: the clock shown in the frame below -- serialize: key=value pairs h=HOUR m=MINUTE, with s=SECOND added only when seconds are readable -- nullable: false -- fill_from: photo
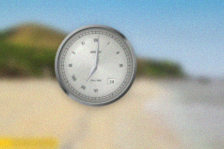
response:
h=7 m=1
